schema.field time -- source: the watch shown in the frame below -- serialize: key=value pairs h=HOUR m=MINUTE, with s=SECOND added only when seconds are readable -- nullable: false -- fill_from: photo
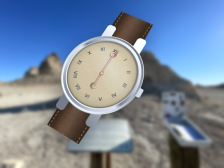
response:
h=6 m=0
